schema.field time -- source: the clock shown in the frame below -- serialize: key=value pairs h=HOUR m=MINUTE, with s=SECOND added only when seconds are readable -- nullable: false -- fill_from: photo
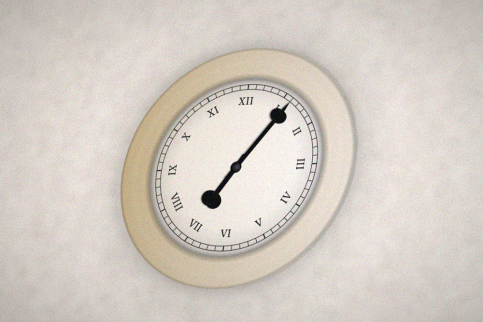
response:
h=7 m=6
